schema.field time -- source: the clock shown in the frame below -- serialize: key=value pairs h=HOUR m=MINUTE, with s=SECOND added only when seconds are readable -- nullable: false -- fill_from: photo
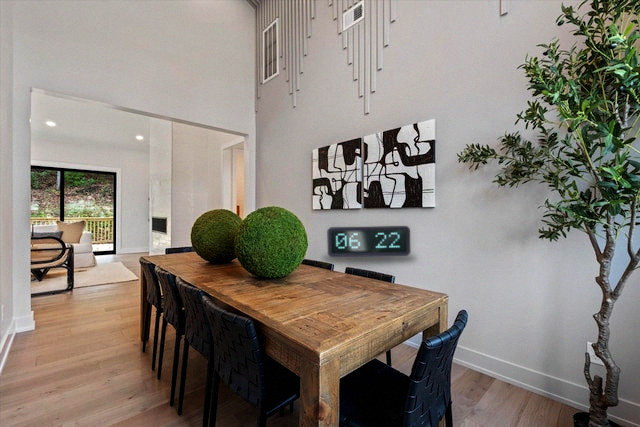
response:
h=6 m=22
